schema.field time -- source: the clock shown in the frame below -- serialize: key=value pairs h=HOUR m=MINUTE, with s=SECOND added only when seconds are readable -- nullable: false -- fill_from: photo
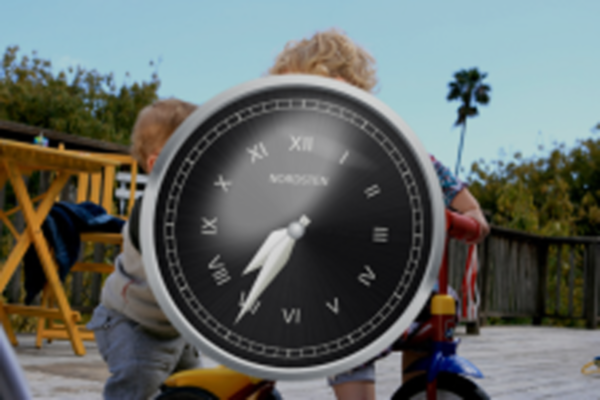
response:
h=7 m=35
